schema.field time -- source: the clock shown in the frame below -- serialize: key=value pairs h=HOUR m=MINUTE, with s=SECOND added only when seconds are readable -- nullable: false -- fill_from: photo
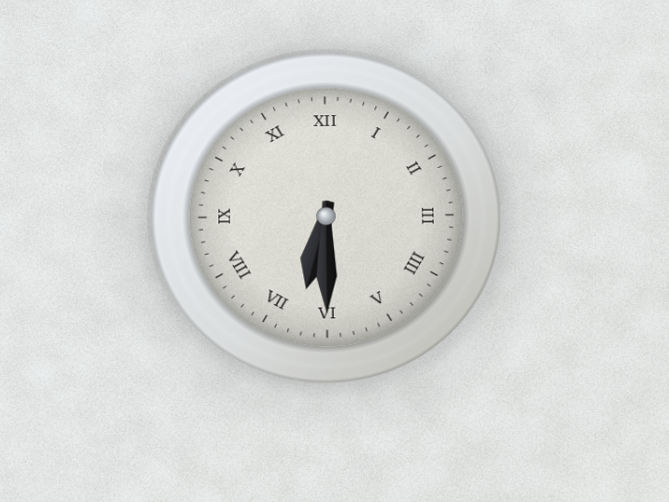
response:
h=6 m=30
